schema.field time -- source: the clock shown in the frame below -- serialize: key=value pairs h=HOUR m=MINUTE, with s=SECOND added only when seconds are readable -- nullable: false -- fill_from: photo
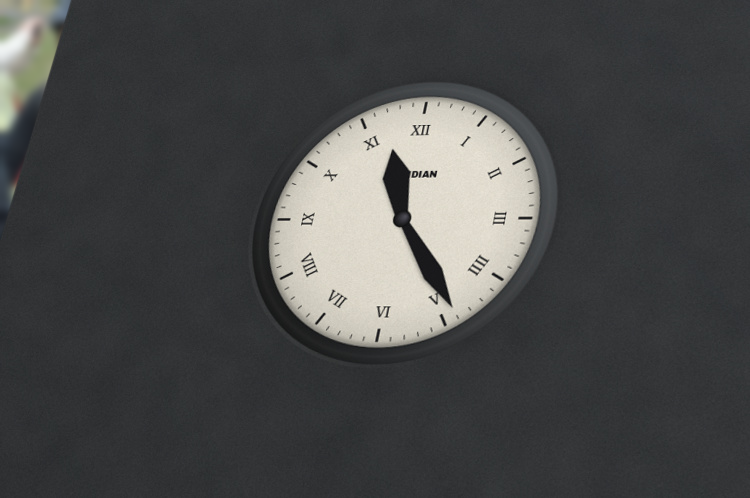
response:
h=11 m=24
